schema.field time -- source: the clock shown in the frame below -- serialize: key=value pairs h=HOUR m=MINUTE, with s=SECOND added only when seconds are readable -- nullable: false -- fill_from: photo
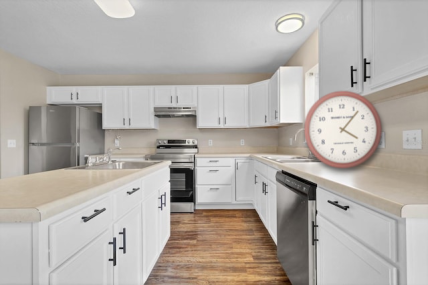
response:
h=4 m=7
